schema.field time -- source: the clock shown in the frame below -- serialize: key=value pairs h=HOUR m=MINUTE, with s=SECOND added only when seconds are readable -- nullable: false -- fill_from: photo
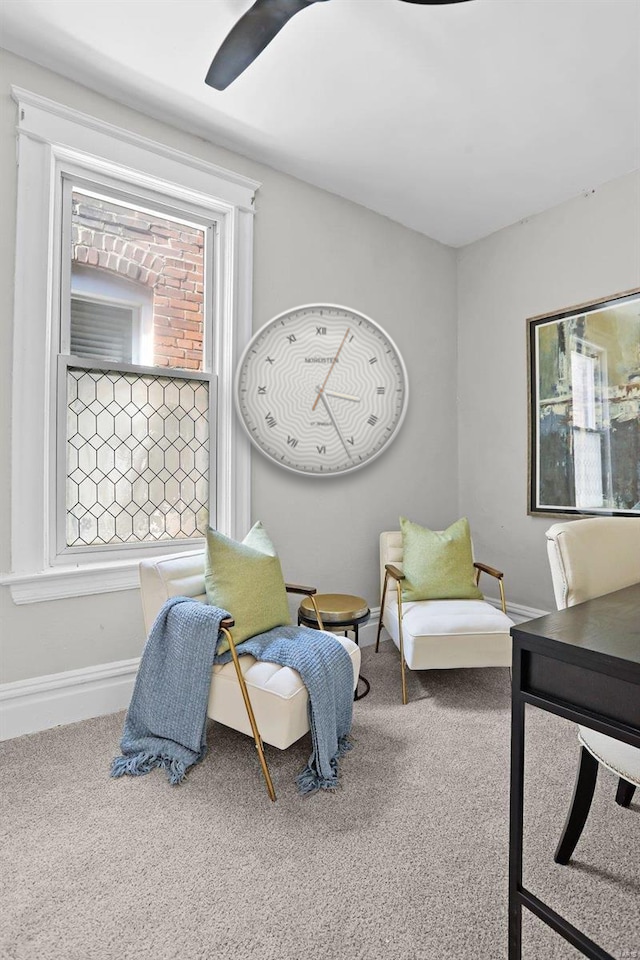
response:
h=3 m=26 s=4
